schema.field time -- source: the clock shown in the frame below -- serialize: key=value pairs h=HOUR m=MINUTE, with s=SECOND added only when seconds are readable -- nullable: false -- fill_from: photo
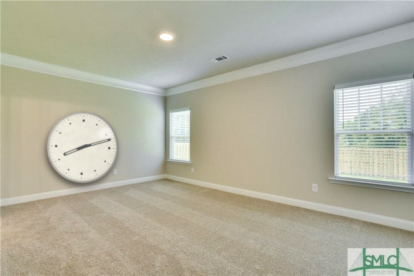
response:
h=8 m=12
